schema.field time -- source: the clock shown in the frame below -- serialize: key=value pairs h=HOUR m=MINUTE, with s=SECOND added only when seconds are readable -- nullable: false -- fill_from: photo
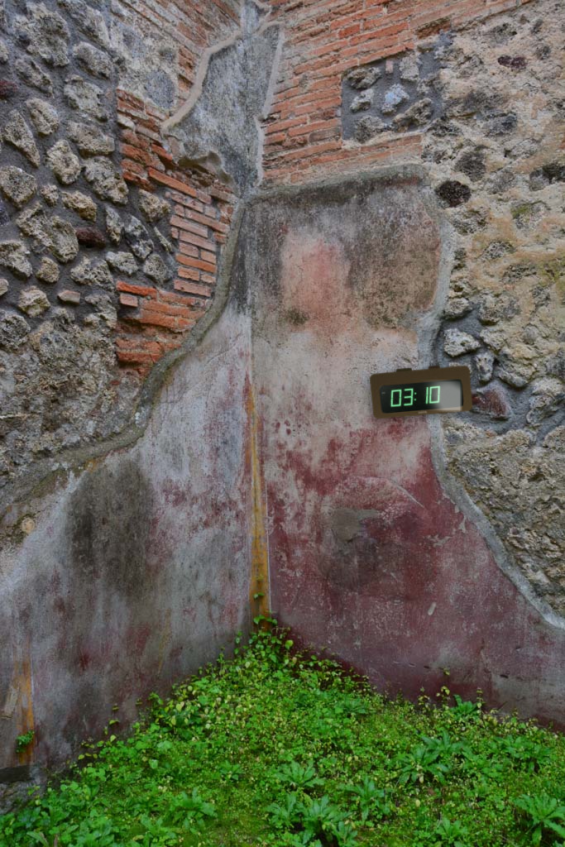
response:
h=3 m=10
